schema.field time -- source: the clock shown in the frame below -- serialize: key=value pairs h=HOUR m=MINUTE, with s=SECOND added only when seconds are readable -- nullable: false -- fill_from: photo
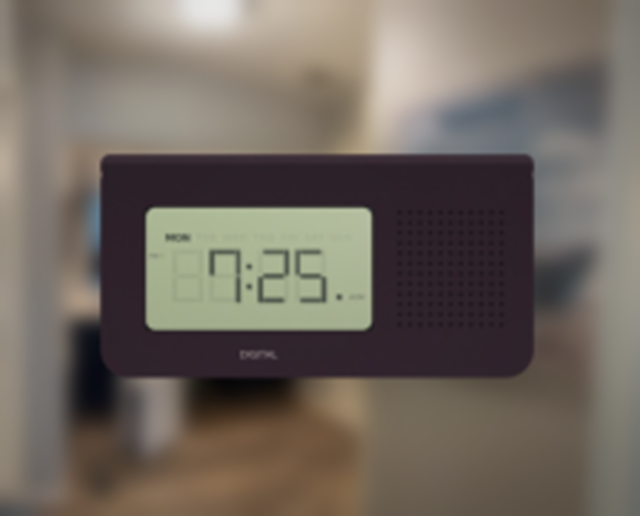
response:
h=7 m=25
